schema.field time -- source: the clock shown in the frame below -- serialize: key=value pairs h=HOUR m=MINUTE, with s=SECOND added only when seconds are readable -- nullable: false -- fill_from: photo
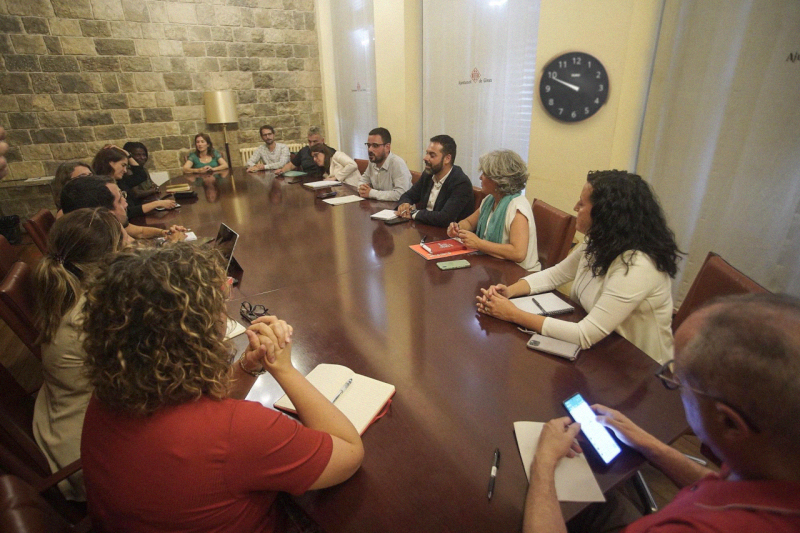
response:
h=9 m=49
